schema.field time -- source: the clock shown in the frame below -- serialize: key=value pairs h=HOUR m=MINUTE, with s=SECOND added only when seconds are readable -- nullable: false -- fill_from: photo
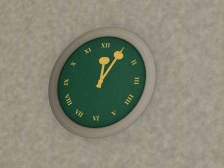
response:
h=12 m=5
